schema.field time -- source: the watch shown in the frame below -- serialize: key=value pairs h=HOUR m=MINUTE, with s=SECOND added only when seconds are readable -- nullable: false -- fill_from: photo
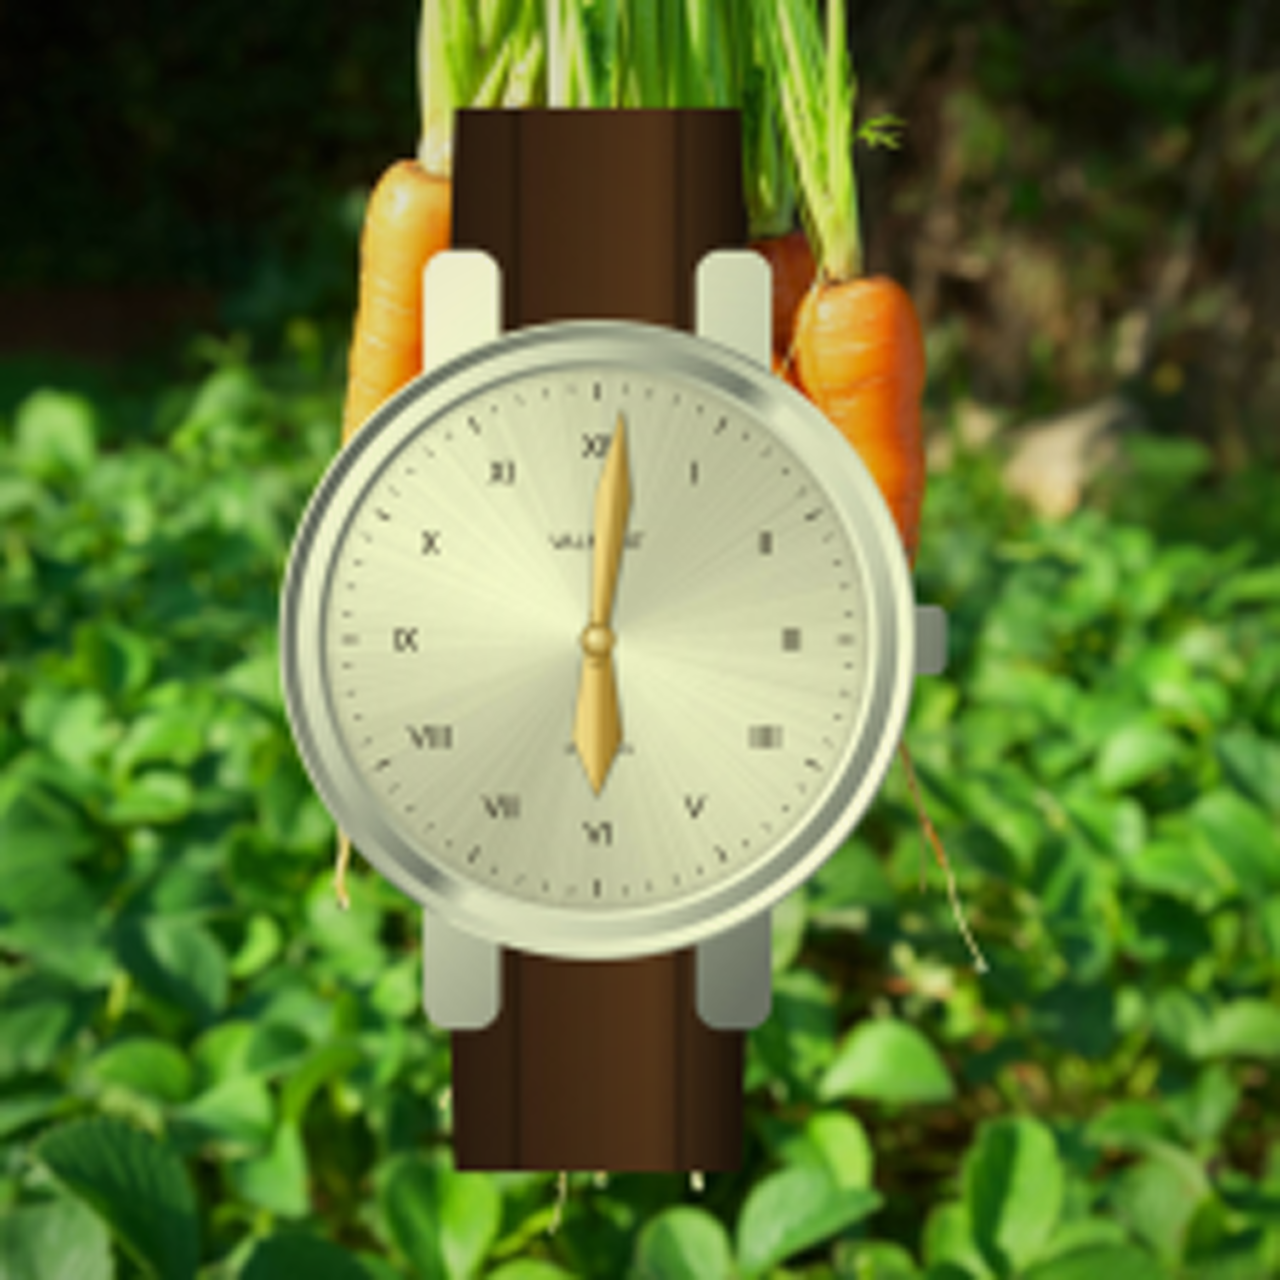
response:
h=6 m=1
